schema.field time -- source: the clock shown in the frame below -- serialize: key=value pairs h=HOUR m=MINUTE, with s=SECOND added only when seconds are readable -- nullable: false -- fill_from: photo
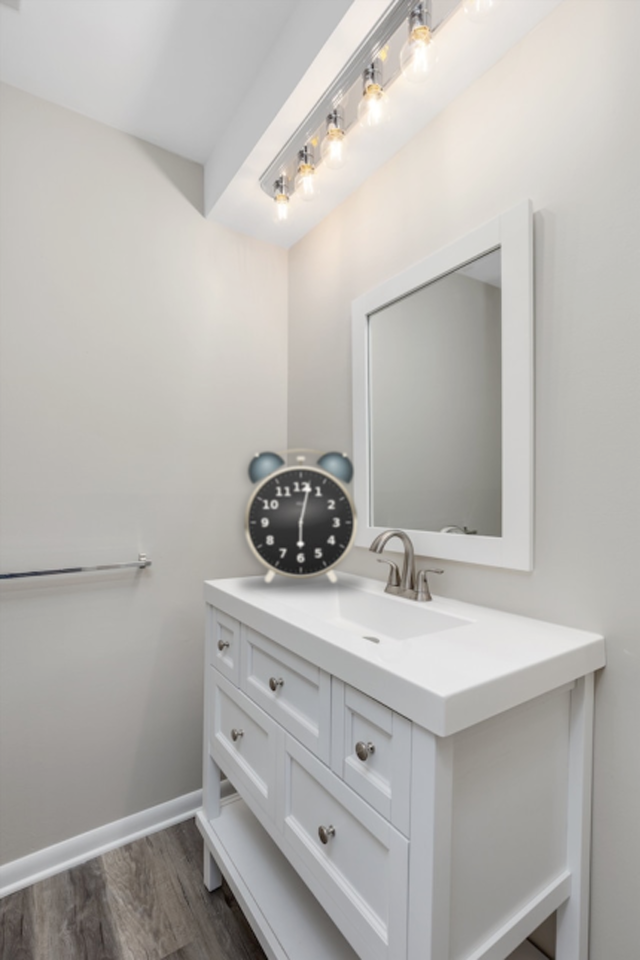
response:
h=6 m=2
